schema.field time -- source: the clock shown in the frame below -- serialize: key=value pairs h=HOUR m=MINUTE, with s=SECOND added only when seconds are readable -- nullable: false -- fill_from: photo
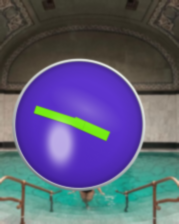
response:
h=3 m=48
